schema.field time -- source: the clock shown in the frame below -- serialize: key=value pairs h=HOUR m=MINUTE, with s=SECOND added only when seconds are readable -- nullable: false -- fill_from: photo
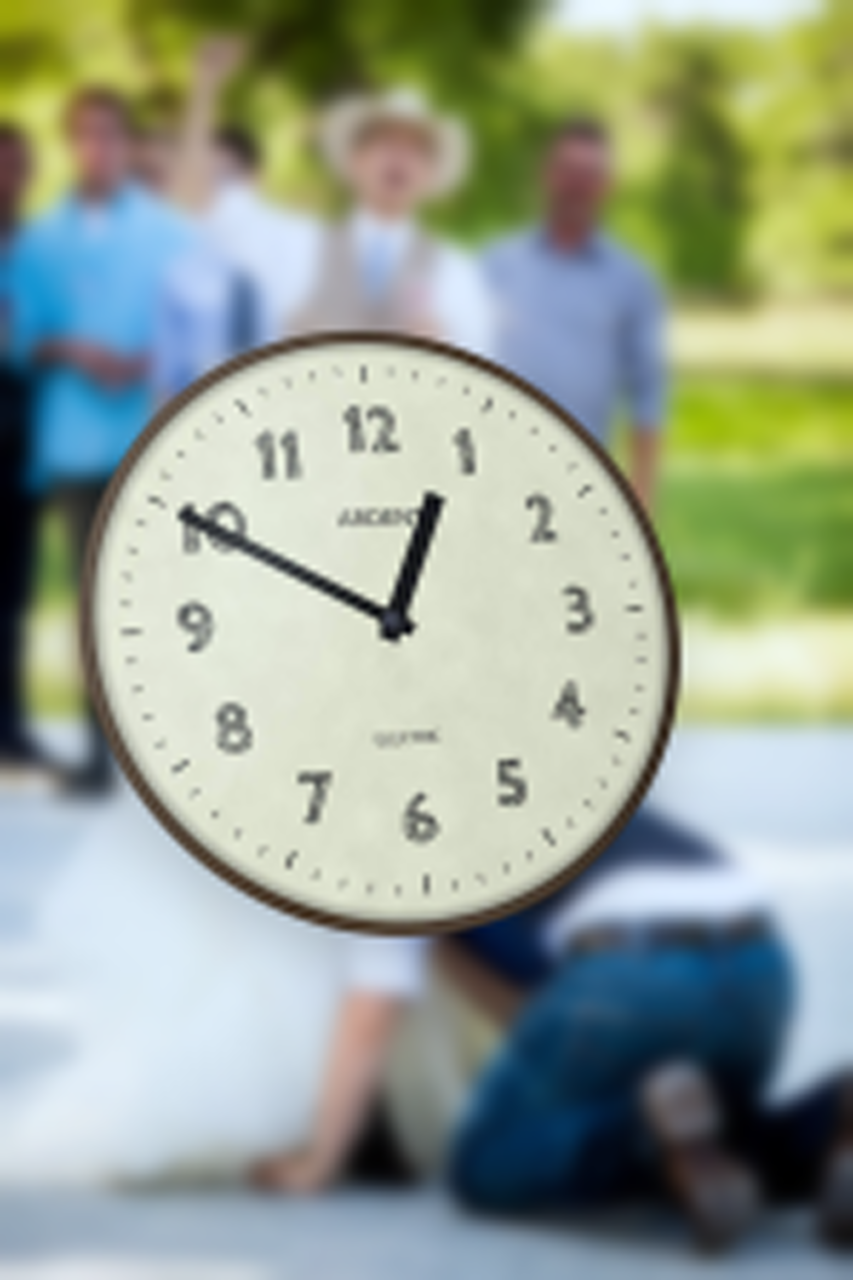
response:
h=12 m=50
